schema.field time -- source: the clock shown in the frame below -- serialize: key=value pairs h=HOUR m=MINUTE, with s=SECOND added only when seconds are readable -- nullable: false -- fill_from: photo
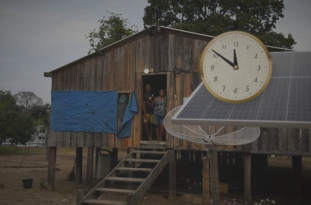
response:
h=11 m=51
